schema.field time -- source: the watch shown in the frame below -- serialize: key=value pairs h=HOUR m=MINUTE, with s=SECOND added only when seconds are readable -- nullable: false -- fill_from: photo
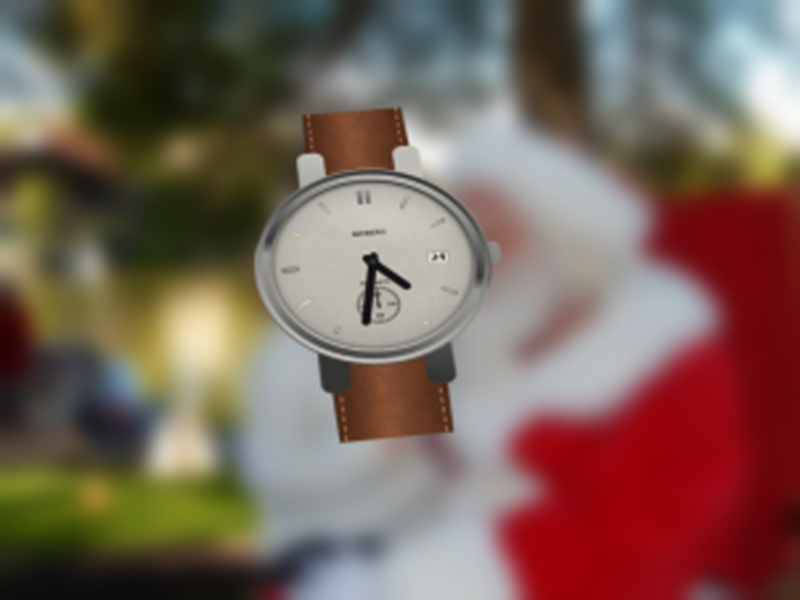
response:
h=4 m=32
